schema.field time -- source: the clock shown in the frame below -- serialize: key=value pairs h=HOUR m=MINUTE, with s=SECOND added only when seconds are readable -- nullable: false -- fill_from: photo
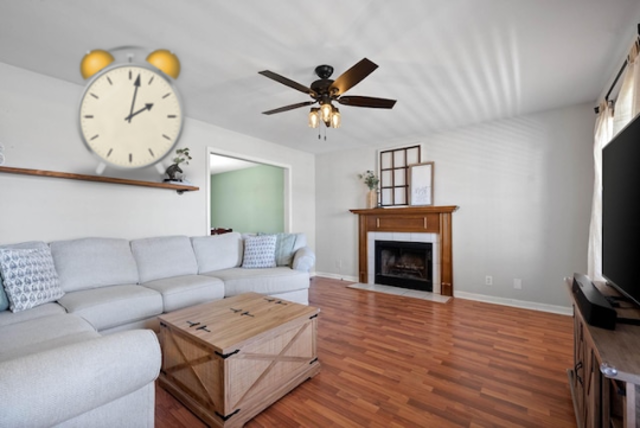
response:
h=2 m=2
